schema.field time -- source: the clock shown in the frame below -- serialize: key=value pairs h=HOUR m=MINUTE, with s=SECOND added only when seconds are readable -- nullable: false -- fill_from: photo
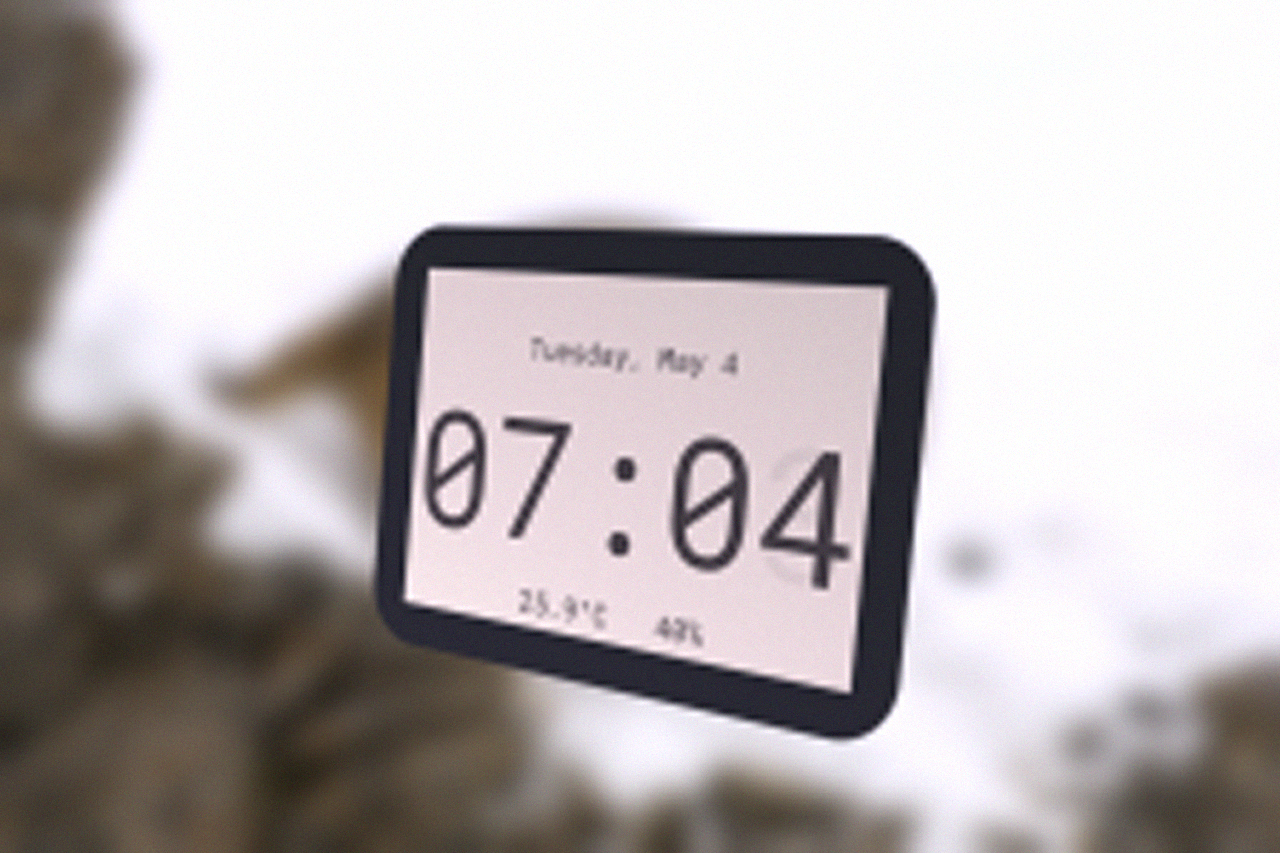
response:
h=7 m=4
